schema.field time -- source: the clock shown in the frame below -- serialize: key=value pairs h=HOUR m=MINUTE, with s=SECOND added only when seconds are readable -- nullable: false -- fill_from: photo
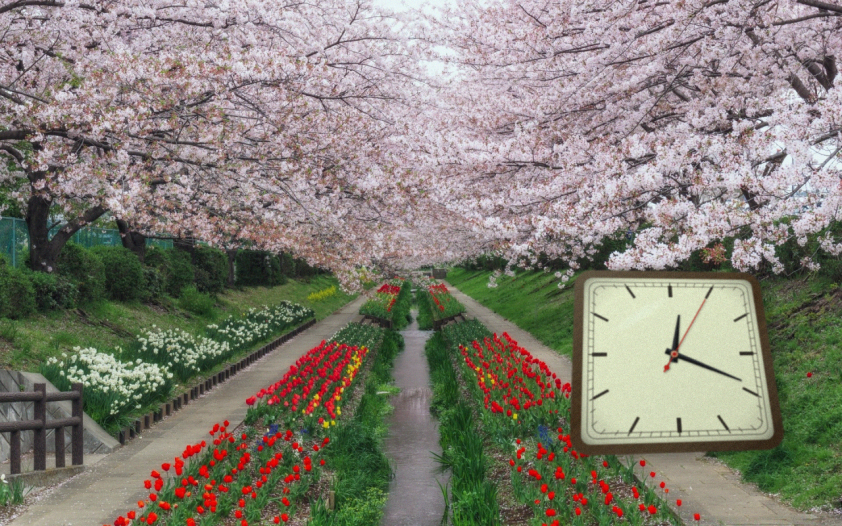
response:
h=12 m=19 s=5
